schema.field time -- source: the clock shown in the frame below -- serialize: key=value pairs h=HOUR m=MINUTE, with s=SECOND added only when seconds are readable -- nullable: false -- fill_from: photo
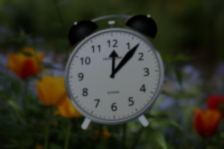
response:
h=12 m=7
